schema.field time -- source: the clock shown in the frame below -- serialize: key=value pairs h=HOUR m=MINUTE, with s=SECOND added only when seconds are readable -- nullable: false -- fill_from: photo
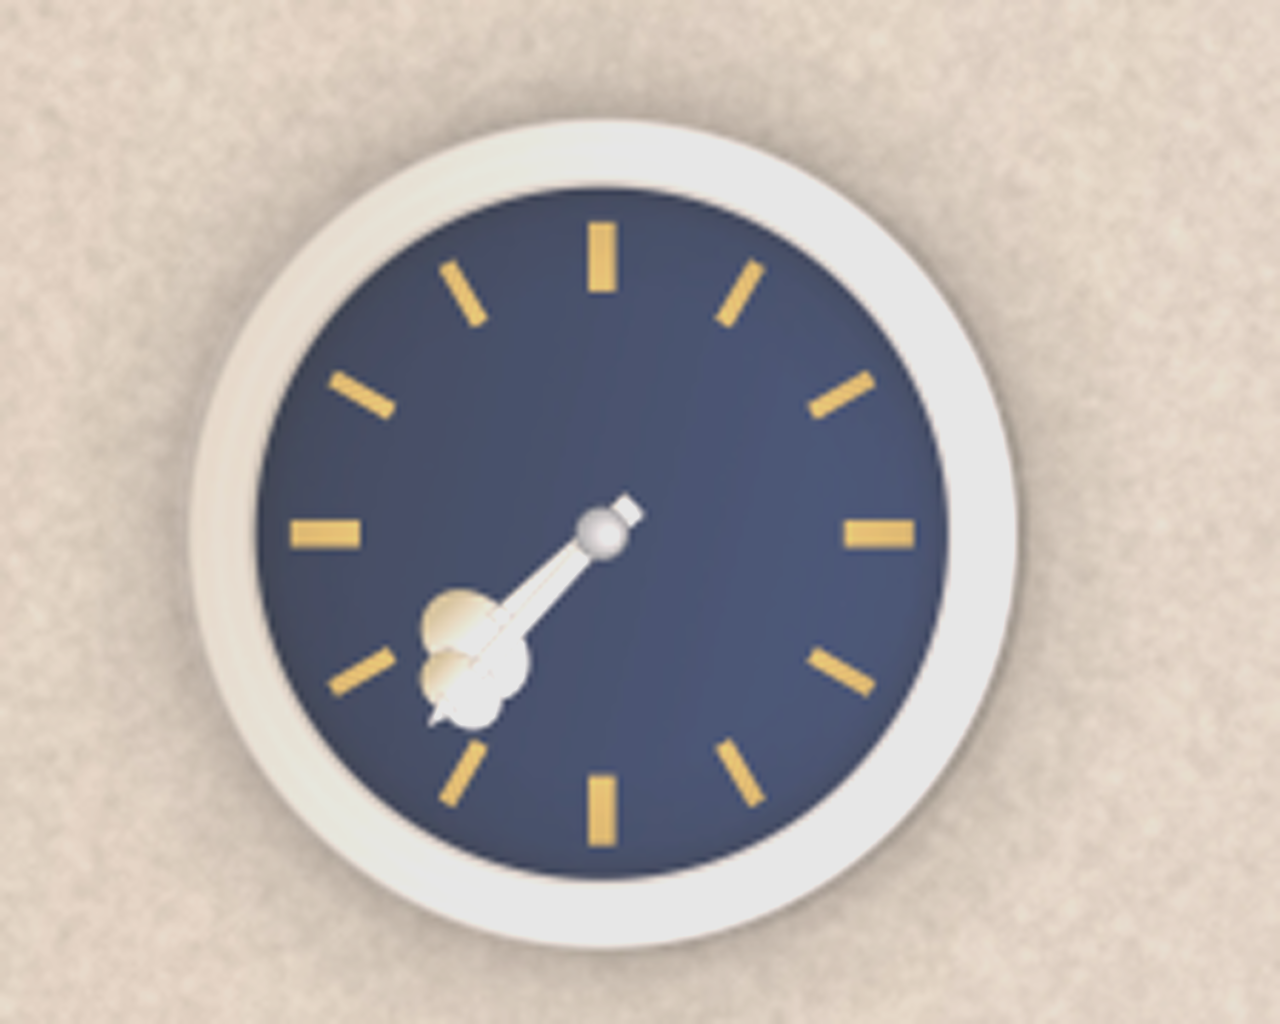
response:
h=7 m=37
